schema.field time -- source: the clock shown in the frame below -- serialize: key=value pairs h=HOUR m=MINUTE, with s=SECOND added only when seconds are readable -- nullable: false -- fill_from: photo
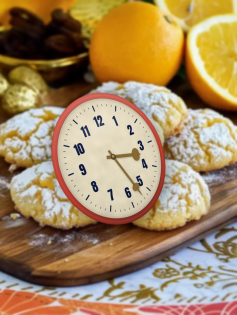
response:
h=3 m=27
